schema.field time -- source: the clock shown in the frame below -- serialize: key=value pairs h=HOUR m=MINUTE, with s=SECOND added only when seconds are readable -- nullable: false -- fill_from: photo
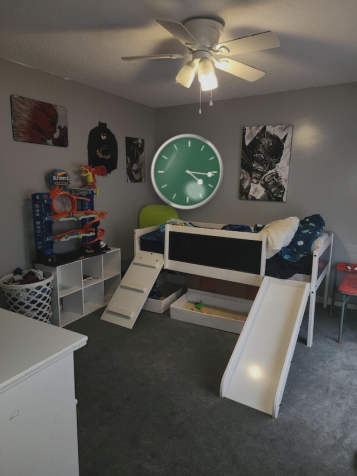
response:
h=4 m=16
